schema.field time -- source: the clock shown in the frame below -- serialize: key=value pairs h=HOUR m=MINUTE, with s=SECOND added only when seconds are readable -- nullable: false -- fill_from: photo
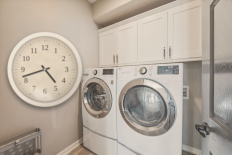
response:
h=4 m=42
